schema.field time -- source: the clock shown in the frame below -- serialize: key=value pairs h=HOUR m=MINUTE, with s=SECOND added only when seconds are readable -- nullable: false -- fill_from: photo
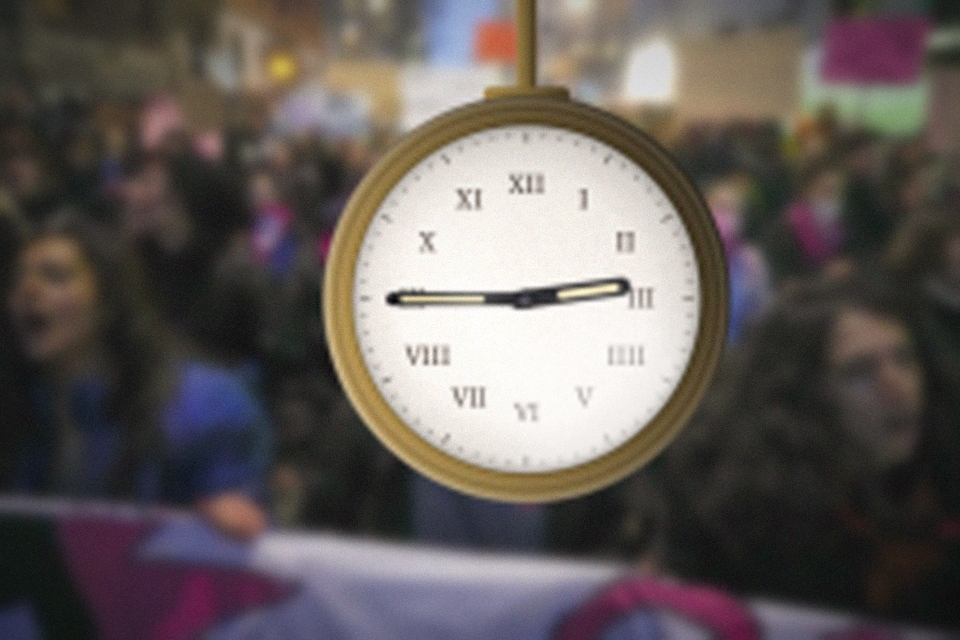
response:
h=2 m=45
